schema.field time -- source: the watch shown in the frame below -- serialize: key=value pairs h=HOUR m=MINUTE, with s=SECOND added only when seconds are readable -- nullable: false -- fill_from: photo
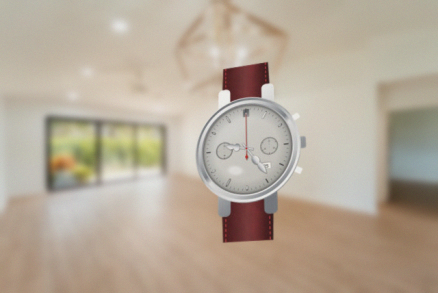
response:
h=9 m=24
